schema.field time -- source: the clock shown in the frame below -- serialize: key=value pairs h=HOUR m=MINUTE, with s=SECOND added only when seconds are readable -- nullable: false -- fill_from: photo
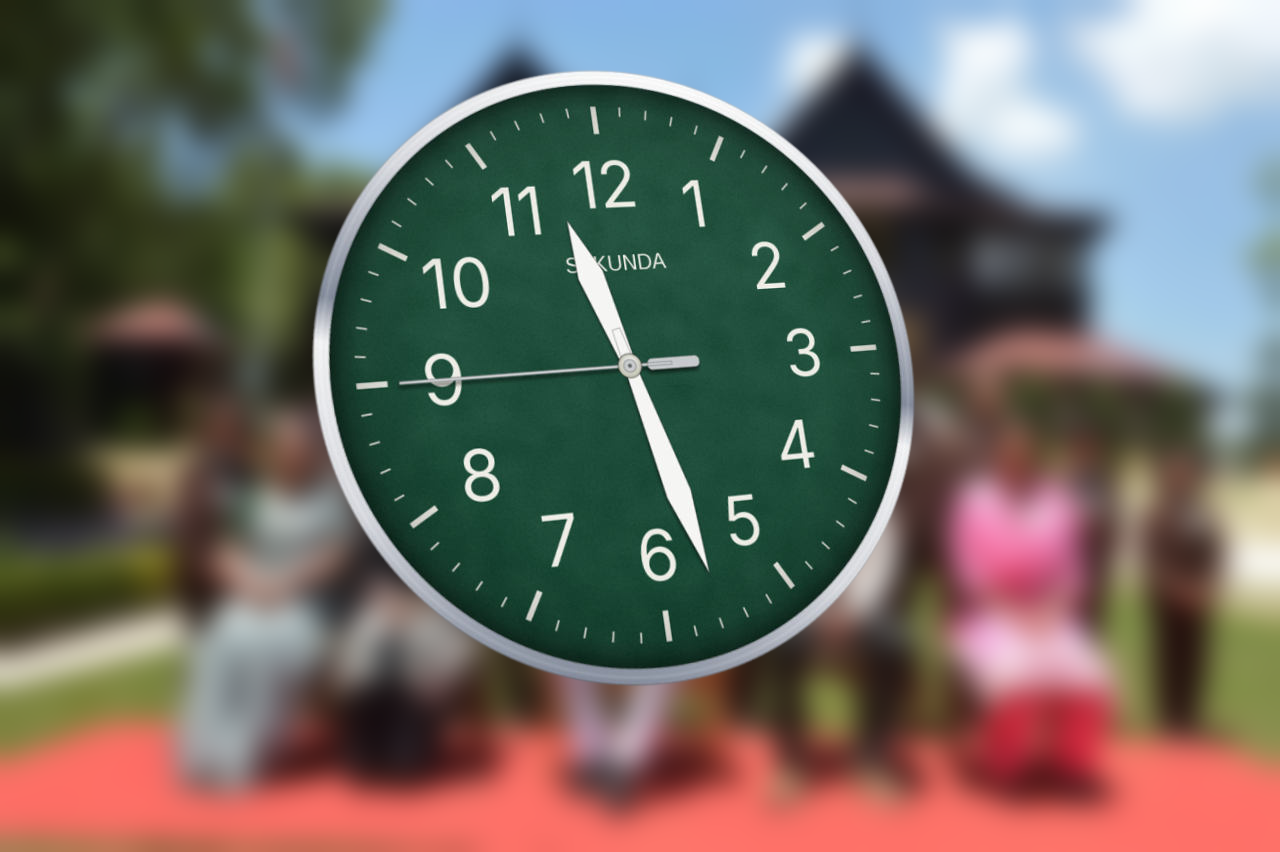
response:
h=11 m=27 s=45
